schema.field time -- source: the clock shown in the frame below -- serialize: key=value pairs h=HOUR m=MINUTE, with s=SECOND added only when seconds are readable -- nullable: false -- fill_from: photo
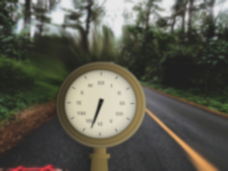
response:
h=6 m=33
